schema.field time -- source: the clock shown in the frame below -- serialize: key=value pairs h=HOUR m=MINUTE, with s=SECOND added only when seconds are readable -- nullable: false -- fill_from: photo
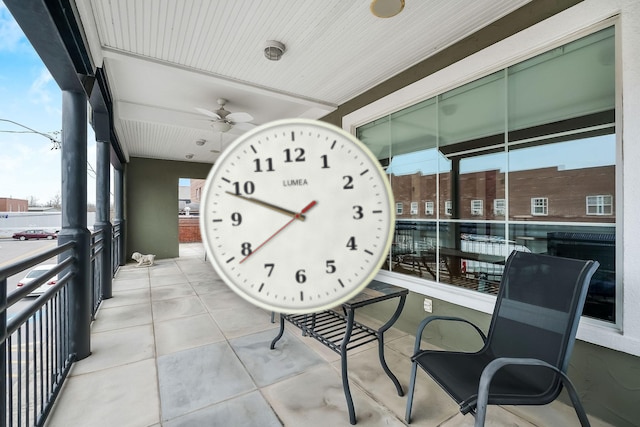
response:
h=9 m=48 s=39
